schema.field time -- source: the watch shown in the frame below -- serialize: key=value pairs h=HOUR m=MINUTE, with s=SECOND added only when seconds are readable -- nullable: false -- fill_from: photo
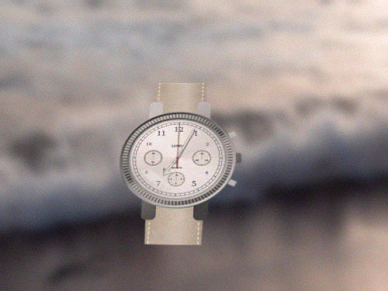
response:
h=7 m=4
